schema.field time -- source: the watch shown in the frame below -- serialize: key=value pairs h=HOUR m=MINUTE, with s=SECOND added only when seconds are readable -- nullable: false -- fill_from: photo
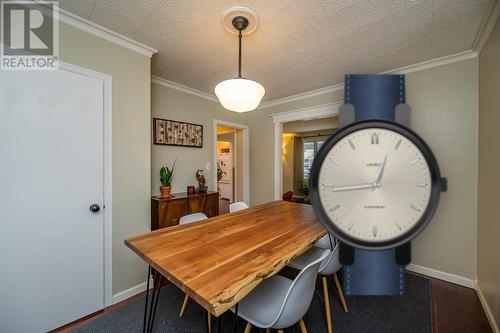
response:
h=12 m=44
